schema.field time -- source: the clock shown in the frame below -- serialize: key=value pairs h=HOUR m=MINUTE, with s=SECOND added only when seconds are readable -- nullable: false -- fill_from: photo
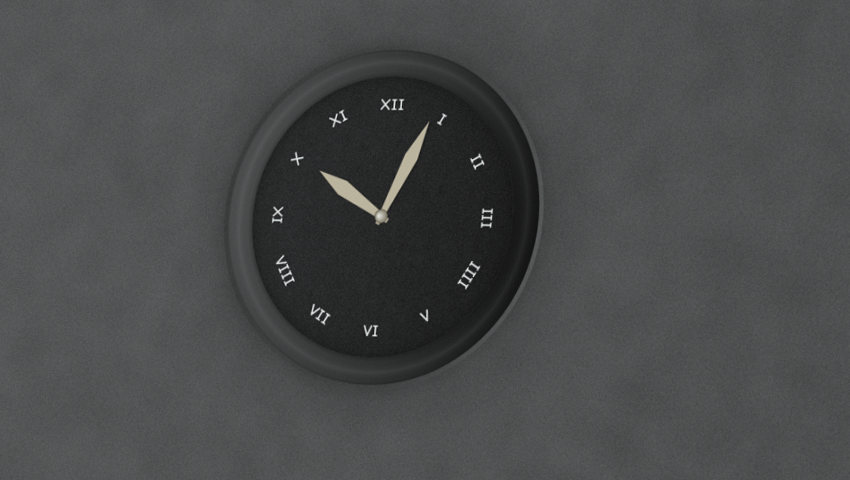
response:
h=10 m=4
